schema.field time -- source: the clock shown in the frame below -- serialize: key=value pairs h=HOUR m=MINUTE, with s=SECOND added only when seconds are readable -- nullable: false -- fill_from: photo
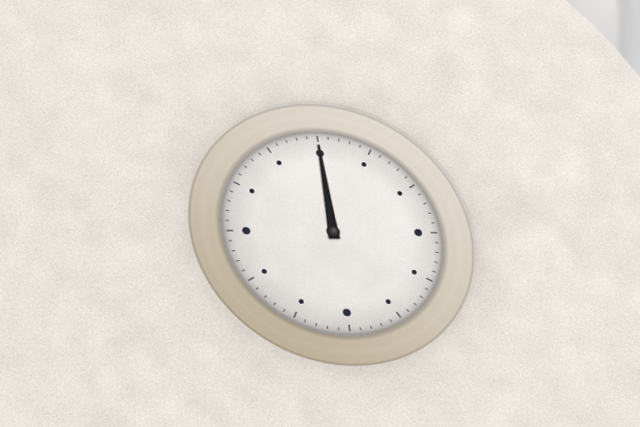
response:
h=12 m=0
